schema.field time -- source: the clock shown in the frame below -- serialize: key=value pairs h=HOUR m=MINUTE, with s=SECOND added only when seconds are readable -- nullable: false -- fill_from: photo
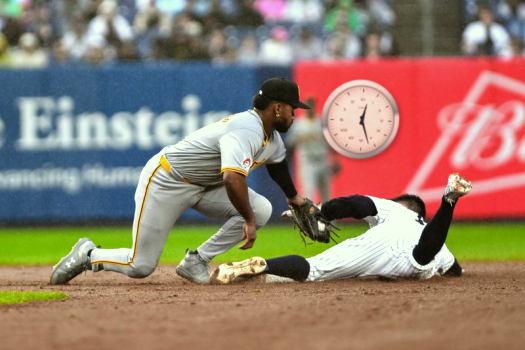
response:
h=12 m=27
